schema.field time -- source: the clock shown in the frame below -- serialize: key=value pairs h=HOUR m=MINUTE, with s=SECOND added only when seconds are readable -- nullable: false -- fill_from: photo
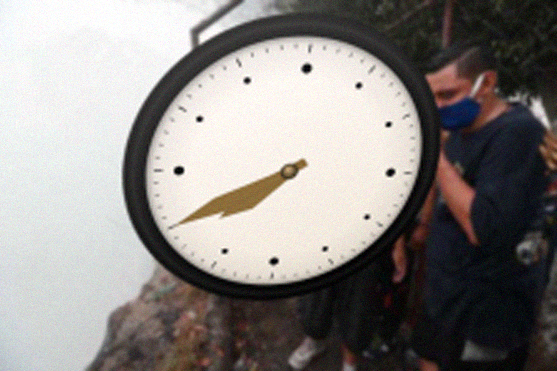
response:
h=7 m=40
